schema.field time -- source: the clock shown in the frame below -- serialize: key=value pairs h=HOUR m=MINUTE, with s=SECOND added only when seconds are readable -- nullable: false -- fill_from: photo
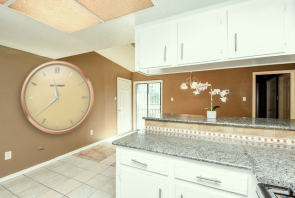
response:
h=11 m=38
